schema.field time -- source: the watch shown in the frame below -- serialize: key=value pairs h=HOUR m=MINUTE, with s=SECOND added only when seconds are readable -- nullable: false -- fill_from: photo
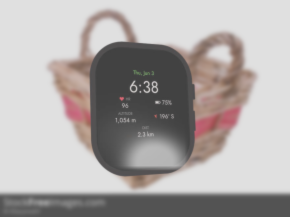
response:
h=6 m=38
